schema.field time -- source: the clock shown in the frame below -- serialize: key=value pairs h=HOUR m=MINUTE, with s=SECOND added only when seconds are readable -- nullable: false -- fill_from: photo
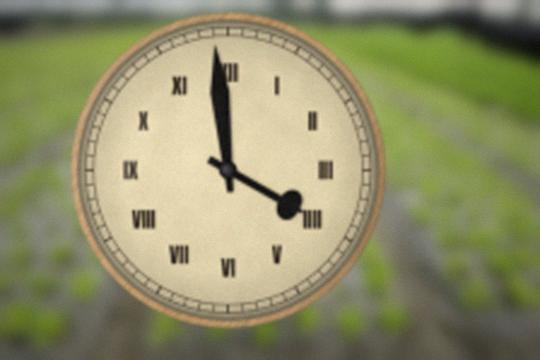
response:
h=3 m=59
